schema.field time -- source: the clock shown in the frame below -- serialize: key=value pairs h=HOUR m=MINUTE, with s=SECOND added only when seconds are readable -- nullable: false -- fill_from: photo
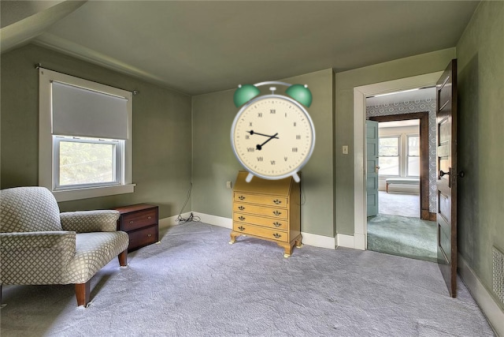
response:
h=7 m=47
